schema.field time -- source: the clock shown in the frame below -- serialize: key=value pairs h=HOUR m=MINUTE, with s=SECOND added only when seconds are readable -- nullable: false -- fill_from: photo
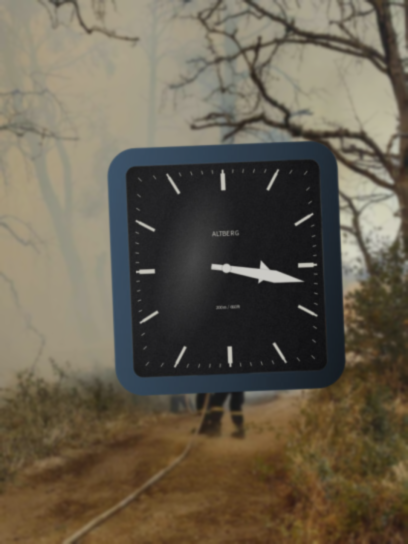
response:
h=3 m=17
